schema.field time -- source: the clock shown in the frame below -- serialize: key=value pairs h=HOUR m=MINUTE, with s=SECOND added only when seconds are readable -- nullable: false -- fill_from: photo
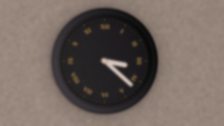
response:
h=3 m=22
